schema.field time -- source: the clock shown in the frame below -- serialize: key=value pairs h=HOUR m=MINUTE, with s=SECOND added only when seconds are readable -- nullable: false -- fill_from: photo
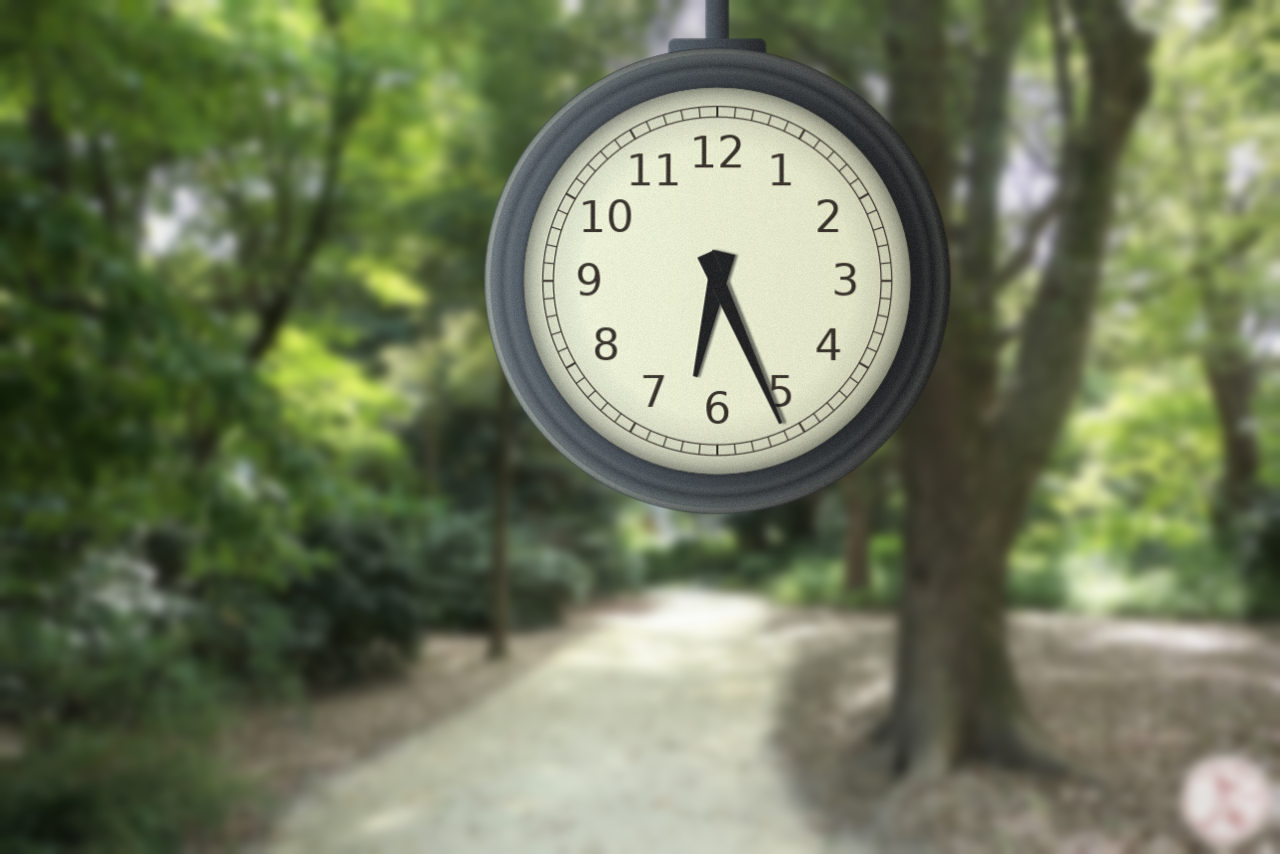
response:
h=6 m=26
